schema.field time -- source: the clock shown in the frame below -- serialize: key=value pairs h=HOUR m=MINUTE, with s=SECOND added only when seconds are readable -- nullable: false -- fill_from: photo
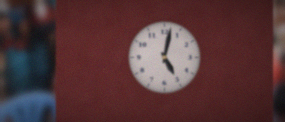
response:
h=5 m=2
